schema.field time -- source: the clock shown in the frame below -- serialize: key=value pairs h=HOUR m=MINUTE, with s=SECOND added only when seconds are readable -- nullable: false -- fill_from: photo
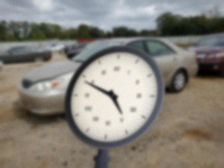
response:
h=4 m=49
